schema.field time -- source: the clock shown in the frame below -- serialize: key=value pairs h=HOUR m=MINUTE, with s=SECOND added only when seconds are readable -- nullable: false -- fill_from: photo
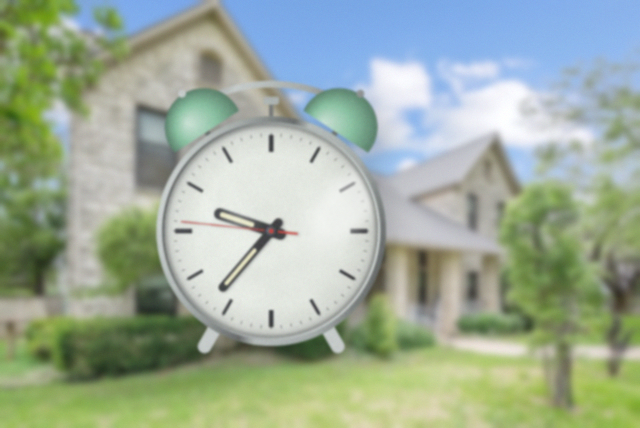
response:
h=9 m=36 s=46
